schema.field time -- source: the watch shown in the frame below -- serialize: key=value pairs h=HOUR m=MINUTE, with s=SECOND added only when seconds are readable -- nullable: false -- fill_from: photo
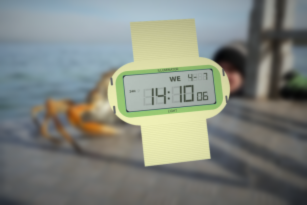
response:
h=14 m=10
